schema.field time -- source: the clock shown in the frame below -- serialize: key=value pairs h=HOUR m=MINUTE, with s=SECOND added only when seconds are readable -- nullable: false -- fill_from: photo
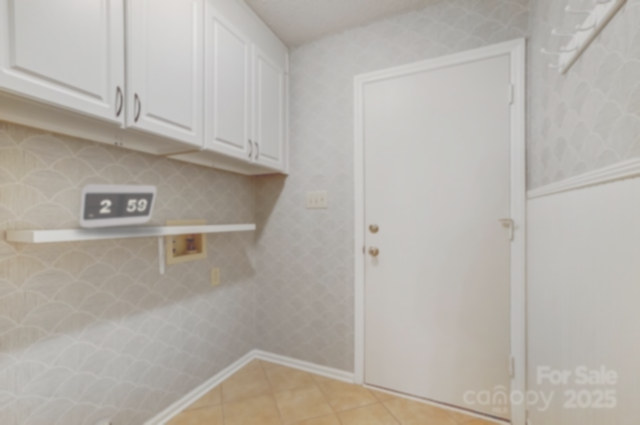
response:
h=2 m=59
